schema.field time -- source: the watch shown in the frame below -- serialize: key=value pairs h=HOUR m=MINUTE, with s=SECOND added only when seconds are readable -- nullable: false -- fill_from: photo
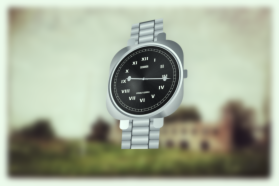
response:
h=9 m=16
